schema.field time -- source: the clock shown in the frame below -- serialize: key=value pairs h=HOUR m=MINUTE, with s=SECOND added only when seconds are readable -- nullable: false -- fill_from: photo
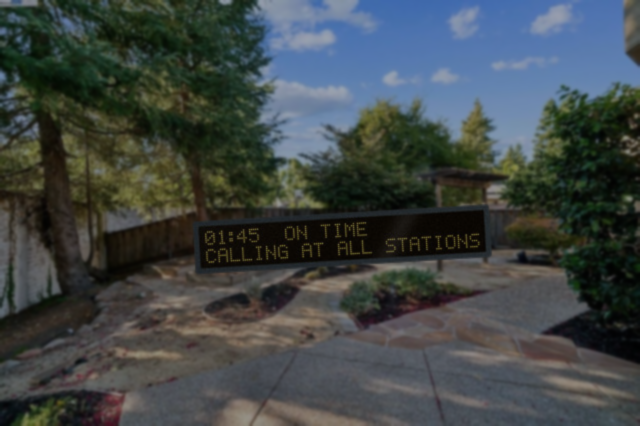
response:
h=1 m=45
